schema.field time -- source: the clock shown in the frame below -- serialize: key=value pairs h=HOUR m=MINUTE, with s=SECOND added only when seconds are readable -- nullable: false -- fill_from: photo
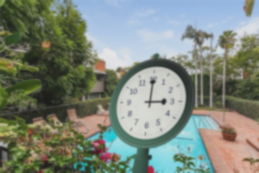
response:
h=3 m=0
